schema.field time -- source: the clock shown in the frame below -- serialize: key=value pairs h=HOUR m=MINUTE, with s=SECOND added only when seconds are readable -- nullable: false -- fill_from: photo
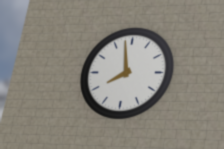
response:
h=7 m=58
